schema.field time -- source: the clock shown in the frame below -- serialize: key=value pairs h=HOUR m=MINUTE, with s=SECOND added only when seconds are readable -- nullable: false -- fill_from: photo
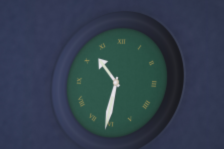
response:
h=10 m=31
